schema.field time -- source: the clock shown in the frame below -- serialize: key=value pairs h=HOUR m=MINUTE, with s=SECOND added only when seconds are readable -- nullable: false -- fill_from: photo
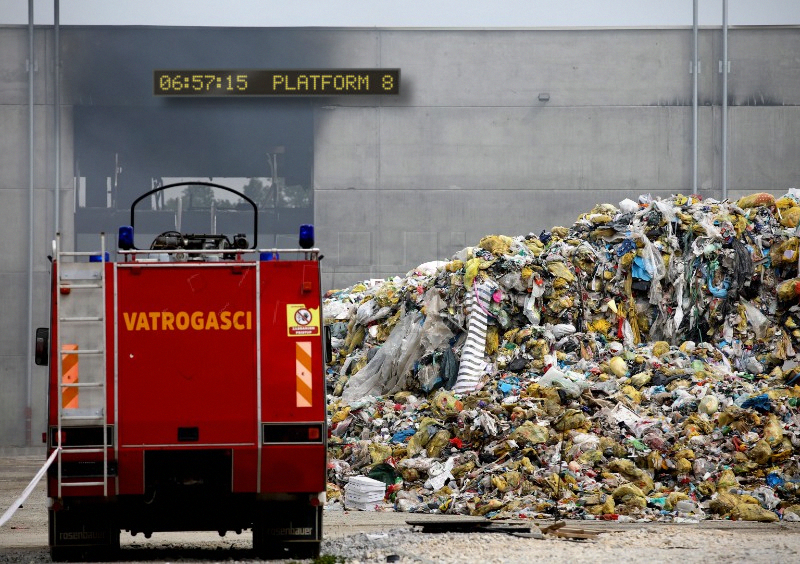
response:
h=6 m=57 s=15
